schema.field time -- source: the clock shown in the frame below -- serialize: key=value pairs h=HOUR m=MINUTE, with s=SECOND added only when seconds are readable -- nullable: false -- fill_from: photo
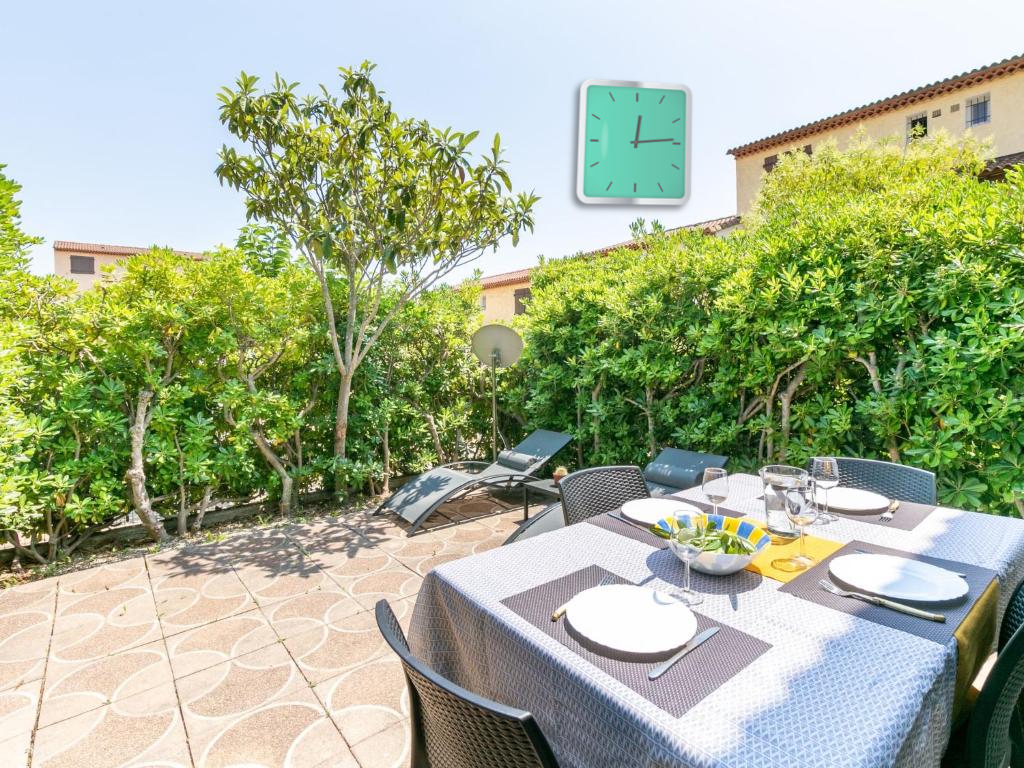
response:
h=12 m=14
